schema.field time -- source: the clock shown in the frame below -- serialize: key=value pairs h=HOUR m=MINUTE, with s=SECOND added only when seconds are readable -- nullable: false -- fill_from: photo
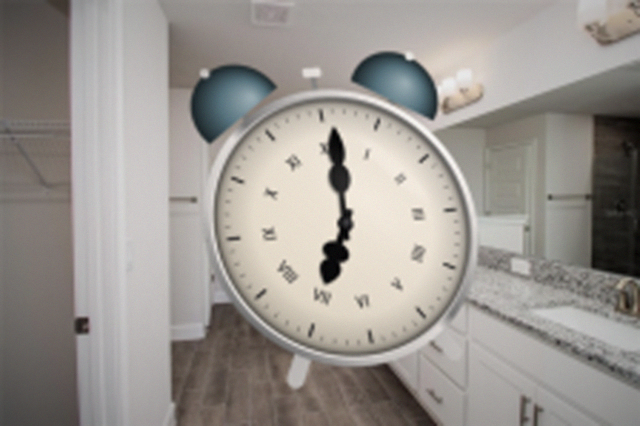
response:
h=7 m=1
